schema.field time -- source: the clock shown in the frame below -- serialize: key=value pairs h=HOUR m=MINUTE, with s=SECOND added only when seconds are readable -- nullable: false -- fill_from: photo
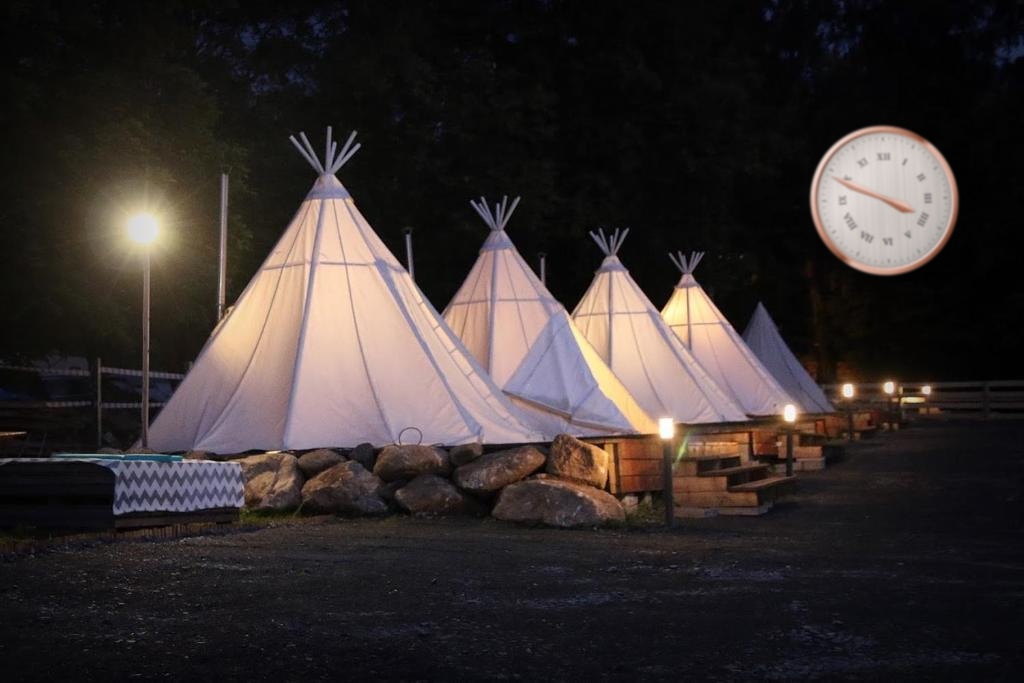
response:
h=3 m=49
